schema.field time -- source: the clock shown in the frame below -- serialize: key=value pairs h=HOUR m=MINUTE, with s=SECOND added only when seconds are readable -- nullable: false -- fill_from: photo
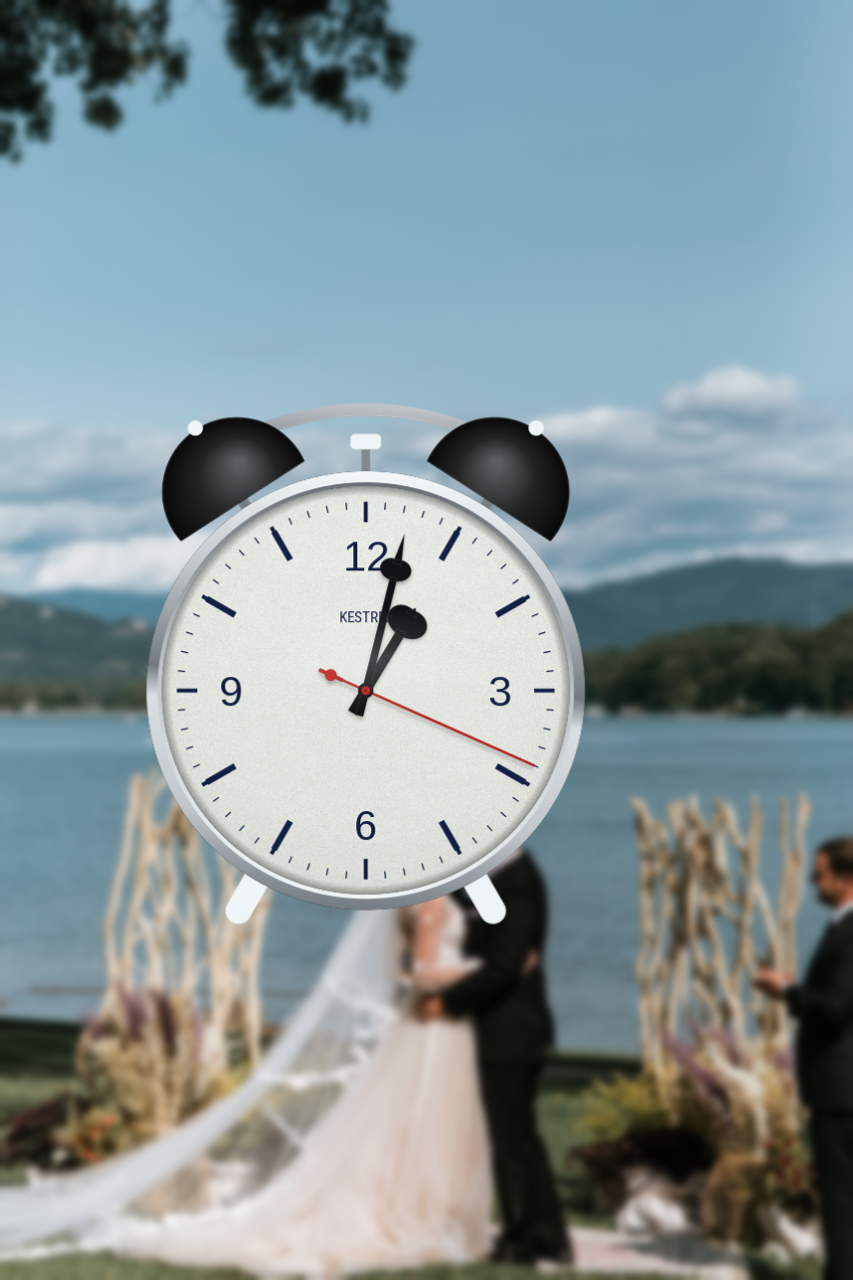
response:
h=1 m=2 s=19
